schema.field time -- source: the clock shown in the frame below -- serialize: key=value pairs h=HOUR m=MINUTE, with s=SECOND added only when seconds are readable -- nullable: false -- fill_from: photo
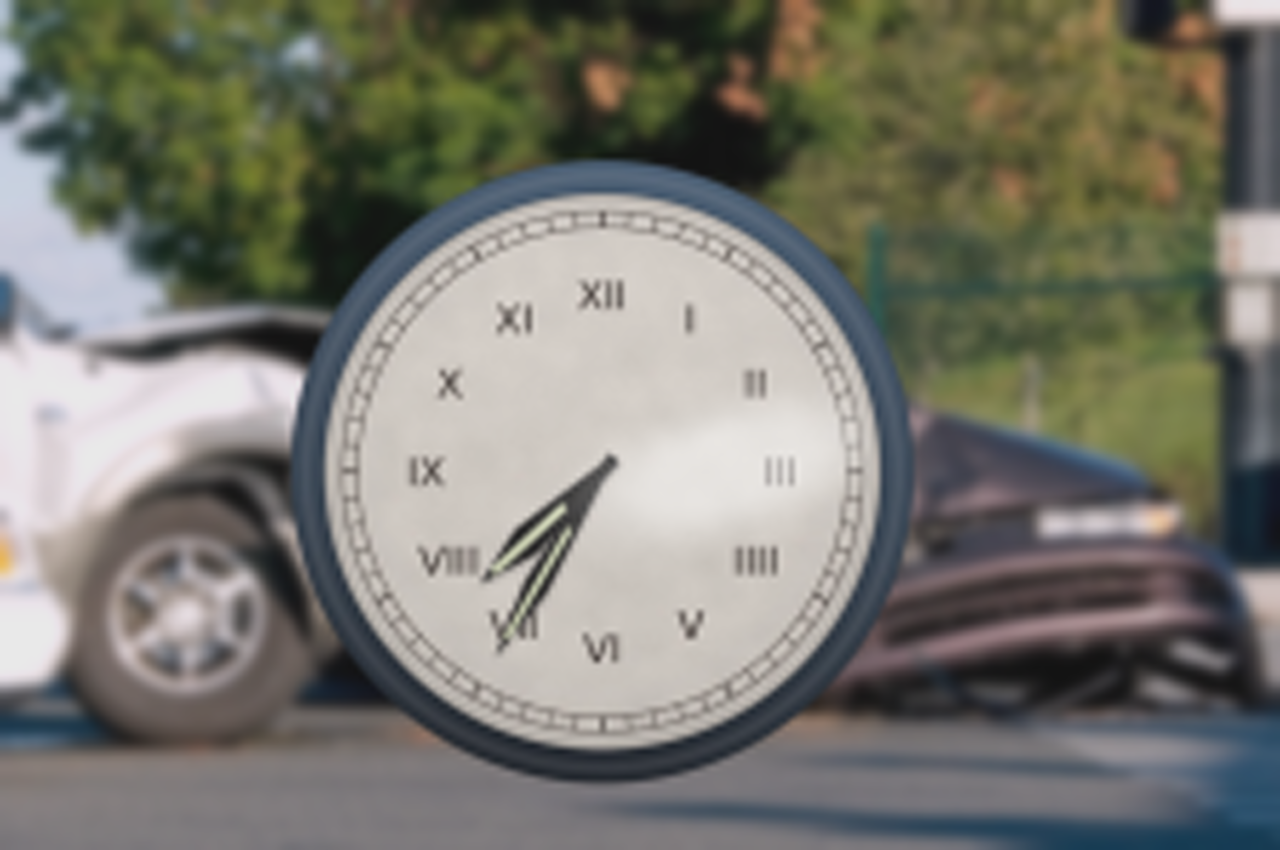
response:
h=7 m=35
